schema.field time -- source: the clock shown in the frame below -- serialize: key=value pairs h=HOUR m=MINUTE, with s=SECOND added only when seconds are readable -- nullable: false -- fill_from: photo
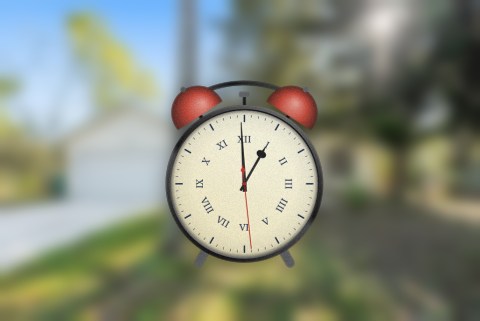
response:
h=12 m=59 s=29
